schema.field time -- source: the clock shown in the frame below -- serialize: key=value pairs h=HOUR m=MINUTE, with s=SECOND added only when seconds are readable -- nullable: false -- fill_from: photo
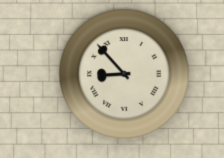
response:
h=8 m=53
